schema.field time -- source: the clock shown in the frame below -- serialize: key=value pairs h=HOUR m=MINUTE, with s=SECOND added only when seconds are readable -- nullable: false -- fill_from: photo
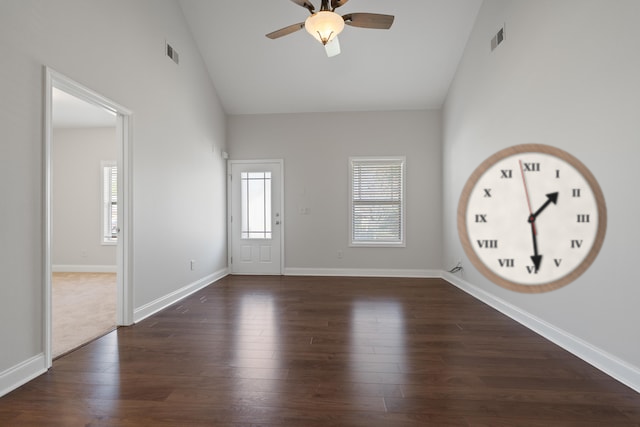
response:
h=1 m=28 s=58
